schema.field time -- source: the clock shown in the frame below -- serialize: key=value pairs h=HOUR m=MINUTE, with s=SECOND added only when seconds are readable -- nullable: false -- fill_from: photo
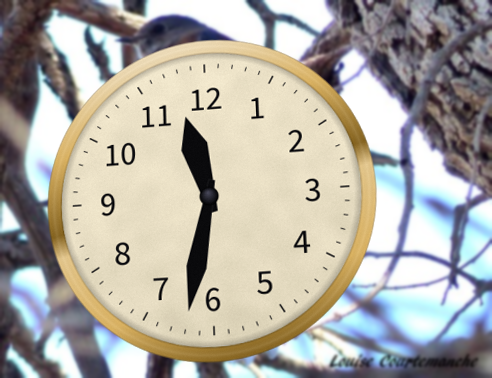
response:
h=11 m=32
